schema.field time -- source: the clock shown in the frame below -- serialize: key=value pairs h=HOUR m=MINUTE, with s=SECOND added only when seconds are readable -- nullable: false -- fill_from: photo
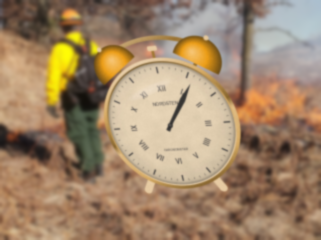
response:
h=1 m=6
